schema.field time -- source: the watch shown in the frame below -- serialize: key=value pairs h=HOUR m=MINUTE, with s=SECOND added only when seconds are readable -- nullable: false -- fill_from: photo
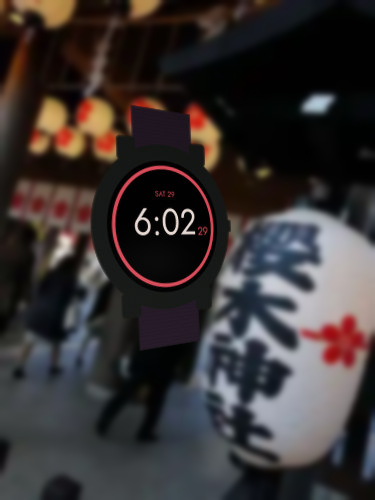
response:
h=6 m=2 s=29
